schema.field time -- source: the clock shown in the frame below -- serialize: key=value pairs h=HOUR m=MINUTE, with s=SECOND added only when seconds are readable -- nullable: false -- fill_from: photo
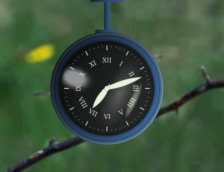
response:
h=7 m=12
